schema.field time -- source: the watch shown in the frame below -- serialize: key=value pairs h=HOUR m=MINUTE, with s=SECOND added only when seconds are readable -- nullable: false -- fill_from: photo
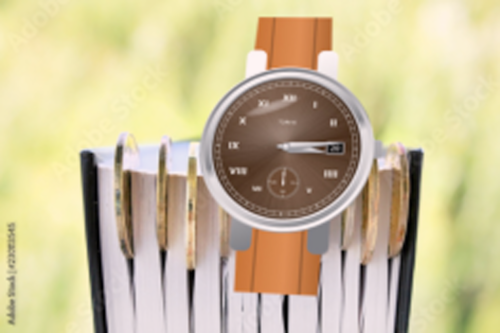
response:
h=3 m=14
